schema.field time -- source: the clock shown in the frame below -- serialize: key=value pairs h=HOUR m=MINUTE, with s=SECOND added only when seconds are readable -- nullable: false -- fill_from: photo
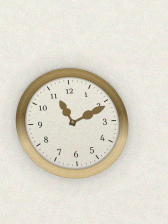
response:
h=11 m=11
